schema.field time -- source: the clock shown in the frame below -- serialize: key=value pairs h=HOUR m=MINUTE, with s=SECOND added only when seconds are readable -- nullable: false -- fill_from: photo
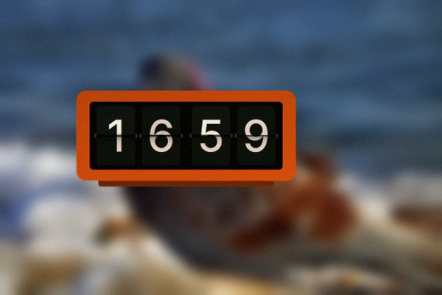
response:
h=16 m=59
